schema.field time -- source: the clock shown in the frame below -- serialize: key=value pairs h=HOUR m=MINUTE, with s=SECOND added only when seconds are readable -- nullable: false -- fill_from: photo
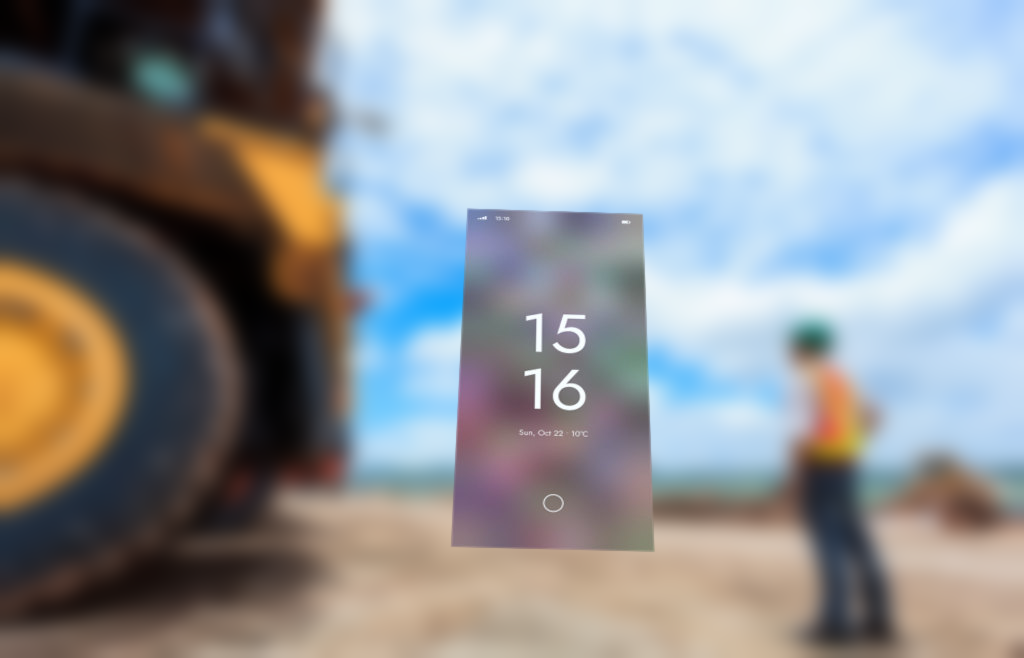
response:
h=15 m=16
